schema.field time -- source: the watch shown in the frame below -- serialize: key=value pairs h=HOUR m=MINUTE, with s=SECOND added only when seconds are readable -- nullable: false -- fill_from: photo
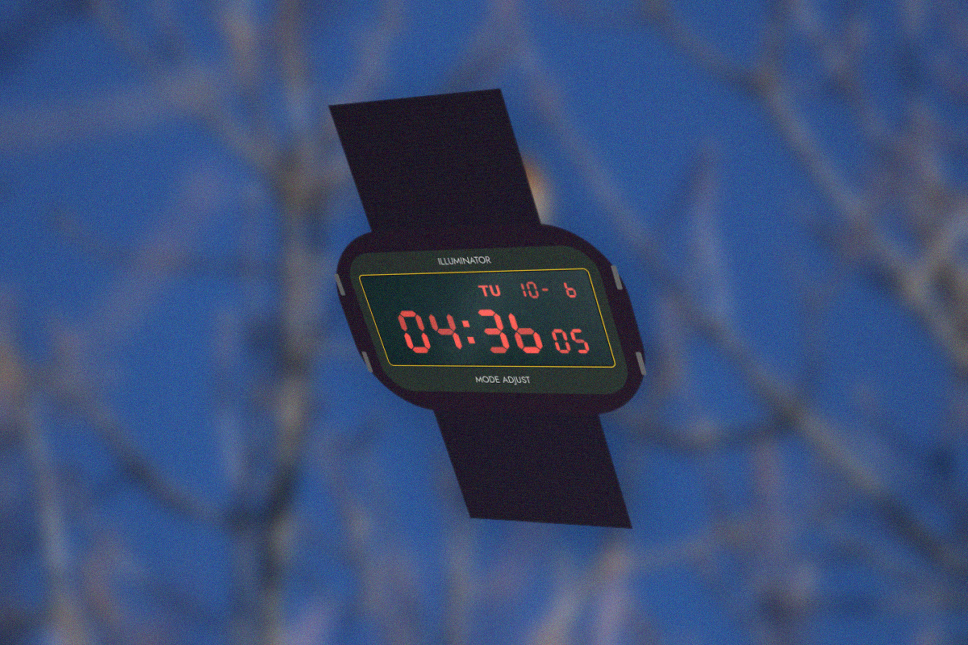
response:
h=4 m=36 s=5
